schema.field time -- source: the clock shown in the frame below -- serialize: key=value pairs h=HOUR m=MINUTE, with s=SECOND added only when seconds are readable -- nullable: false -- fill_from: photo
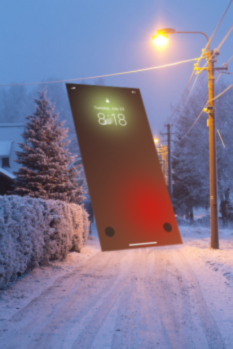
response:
h=8 m=18
